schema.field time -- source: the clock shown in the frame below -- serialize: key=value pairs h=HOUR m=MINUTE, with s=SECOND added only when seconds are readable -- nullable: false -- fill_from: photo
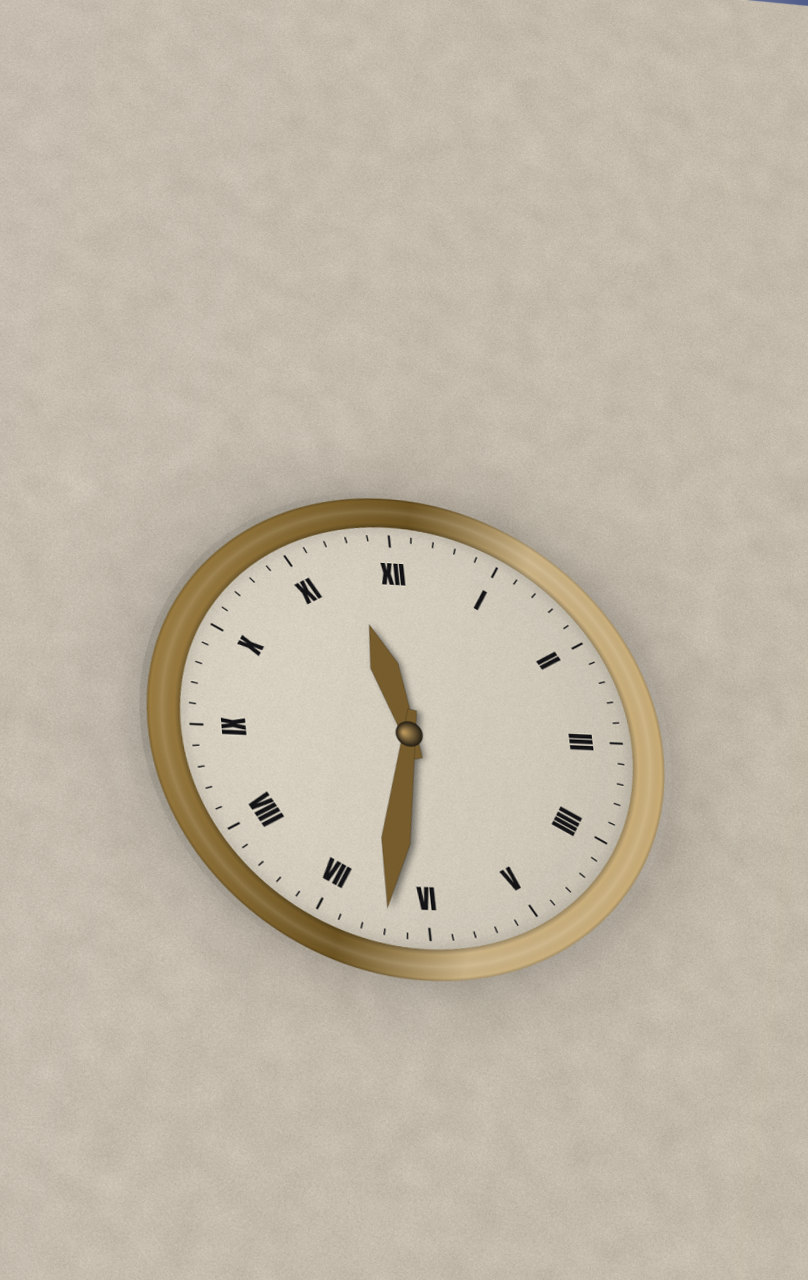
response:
h=11 m=32
